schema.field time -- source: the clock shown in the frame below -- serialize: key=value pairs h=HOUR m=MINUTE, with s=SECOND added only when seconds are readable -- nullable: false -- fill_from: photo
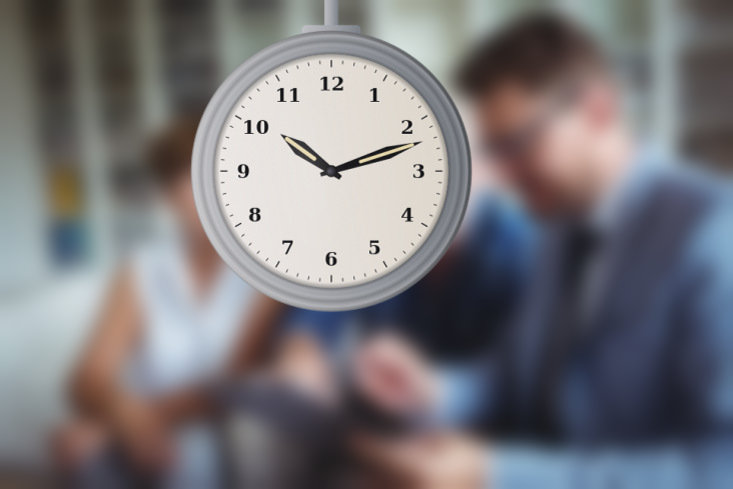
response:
h=10 m=12
